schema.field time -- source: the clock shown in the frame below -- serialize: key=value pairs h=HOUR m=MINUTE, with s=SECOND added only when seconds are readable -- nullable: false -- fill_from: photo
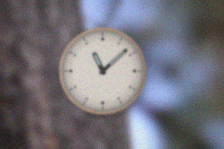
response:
h=11 m=8
